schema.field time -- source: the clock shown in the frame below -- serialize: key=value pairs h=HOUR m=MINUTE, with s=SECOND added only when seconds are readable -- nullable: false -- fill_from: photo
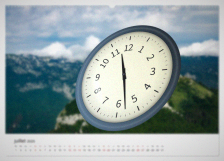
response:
h=11 m=28
